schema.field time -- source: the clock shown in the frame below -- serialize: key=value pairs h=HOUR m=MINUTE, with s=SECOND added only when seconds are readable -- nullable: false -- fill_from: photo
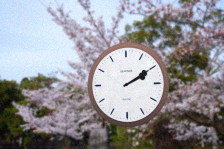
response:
h=2 m=10
